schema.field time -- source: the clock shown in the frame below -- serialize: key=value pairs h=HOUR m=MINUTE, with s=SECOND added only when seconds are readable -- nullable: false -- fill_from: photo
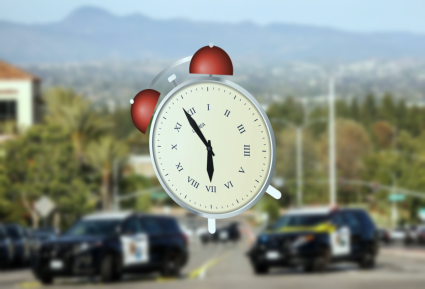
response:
h=6 m=59
